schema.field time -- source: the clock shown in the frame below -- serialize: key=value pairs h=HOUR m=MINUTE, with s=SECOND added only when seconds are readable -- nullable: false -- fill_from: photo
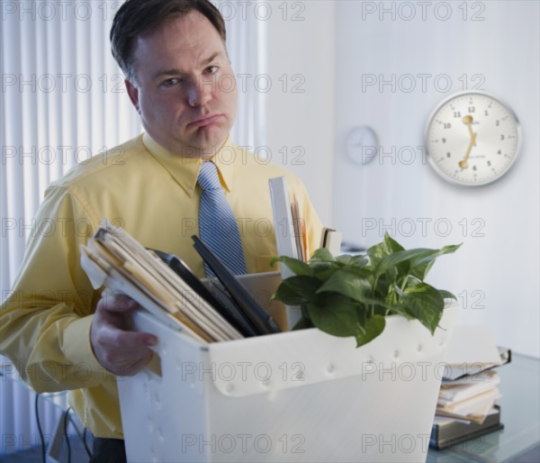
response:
h=11 m=34
